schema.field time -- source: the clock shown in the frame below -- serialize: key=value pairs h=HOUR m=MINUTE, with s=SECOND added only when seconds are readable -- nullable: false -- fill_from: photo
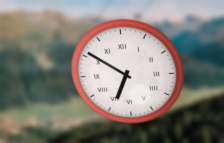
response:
h=6 m=51
